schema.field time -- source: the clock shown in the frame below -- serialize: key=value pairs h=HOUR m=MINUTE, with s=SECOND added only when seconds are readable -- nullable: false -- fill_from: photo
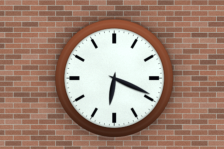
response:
h=6 m=19
